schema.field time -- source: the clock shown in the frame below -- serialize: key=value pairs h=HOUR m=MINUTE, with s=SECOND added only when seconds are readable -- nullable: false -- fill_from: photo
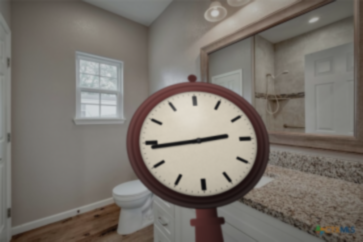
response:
h=2 m=44
